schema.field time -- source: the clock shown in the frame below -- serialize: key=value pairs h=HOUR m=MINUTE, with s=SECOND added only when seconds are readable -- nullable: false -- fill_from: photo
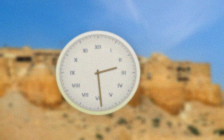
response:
h=2 m=29
